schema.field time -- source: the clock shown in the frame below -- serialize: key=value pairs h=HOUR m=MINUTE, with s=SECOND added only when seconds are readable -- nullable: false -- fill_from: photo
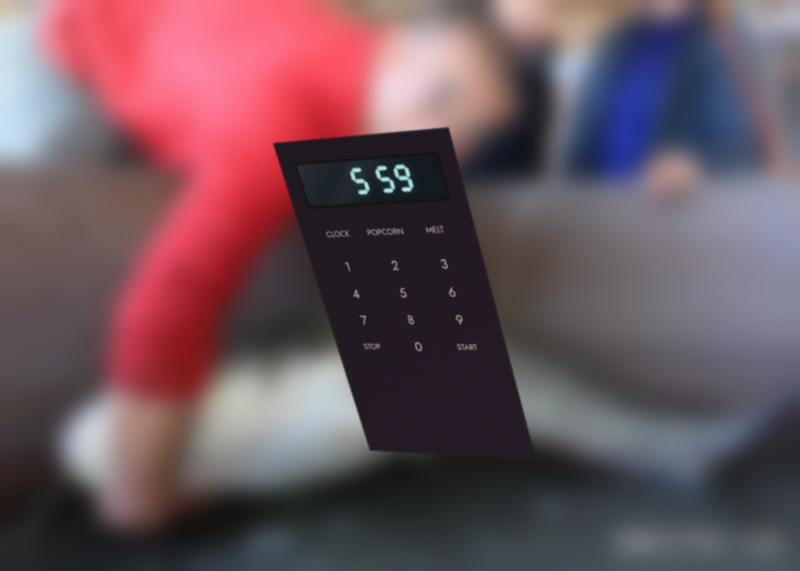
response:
h=5 m=59
